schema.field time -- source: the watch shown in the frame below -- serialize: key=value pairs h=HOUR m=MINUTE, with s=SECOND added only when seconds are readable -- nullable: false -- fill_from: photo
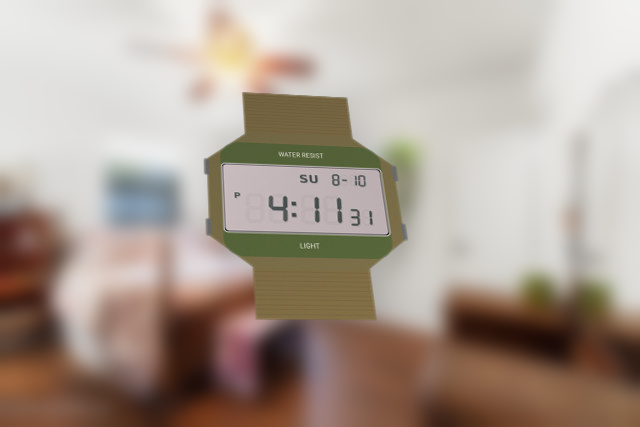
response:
h=4 m=11 s=31
